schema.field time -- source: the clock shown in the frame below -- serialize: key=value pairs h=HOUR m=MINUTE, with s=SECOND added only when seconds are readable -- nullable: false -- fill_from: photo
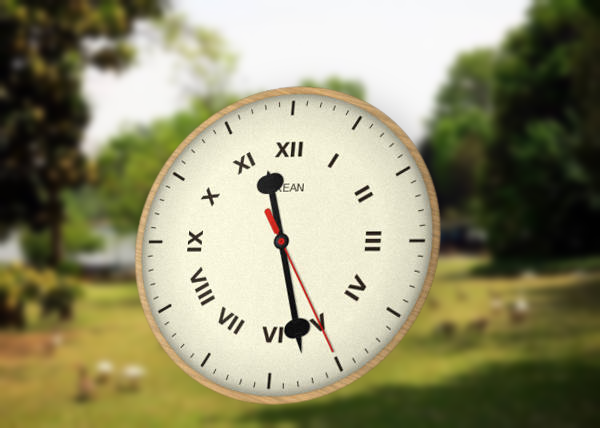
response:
h=11 m=27 s=25
